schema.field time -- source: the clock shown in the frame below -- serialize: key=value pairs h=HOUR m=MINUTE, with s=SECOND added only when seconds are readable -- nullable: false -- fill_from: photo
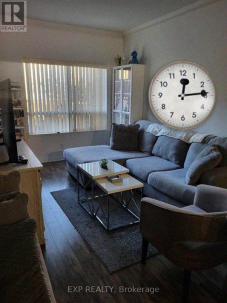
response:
h=12 m=14
